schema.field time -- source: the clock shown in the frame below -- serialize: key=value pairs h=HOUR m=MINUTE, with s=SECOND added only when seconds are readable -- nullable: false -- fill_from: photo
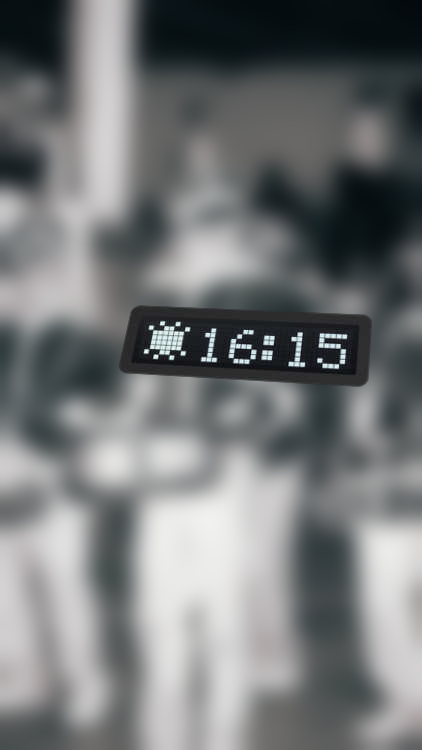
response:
h=16 m=15
